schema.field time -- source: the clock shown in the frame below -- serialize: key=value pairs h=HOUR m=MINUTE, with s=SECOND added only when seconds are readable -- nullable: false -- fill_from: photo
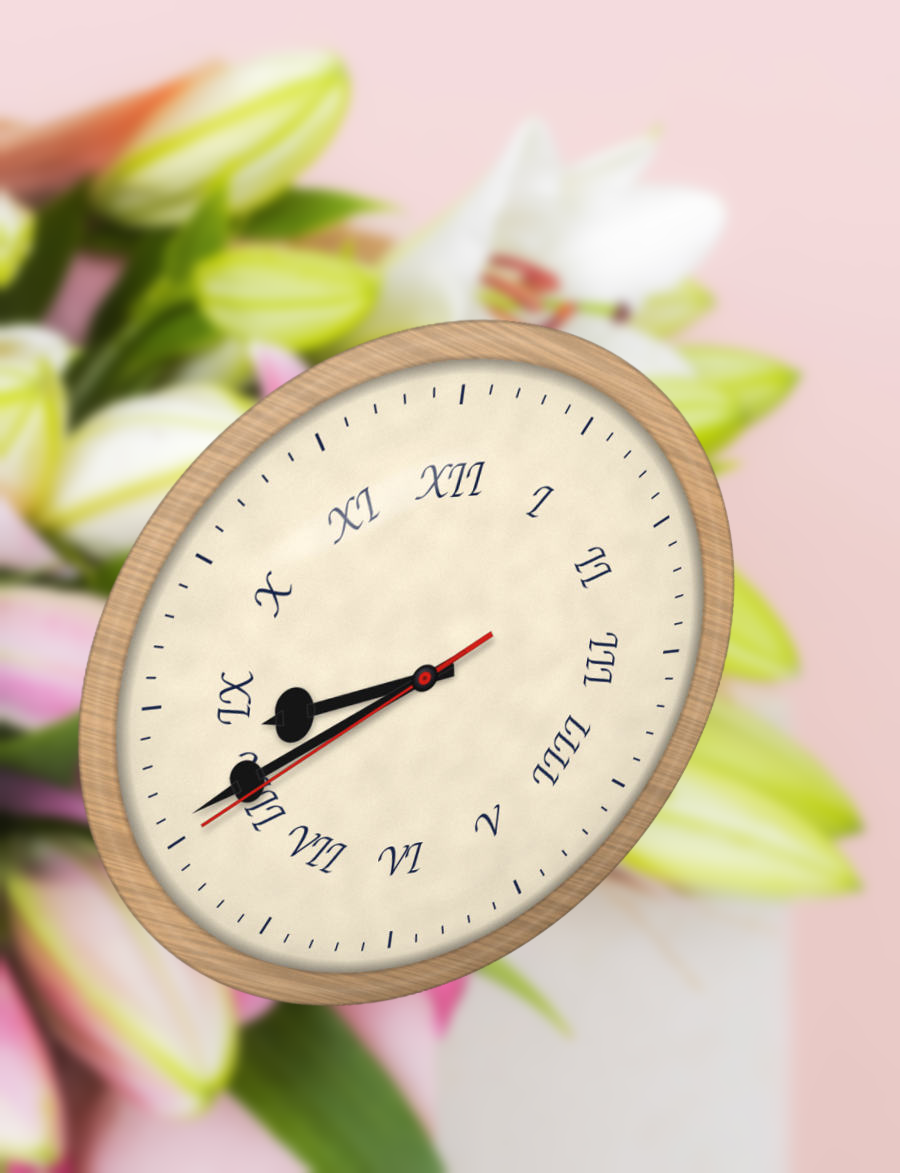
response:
h=8 m=40 s=40
